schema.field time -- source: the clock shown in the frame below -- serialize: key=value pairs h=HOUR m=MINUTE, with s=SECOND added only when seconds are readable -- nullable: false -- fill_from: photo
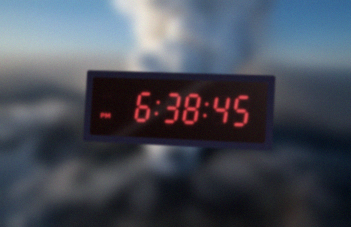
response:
h=6 m=38 s=45
